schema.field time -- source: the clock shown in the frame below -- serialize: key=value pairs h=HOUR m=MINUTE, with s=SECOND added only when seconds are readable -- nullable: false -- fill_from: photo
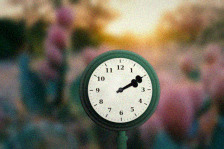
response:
h=2 m=10
